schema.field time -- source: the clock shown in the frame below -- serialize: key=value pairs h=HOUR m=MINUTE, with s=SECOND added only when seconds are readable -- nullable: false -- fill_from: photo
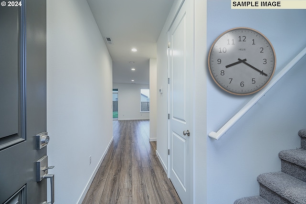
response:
h=8 m=20
